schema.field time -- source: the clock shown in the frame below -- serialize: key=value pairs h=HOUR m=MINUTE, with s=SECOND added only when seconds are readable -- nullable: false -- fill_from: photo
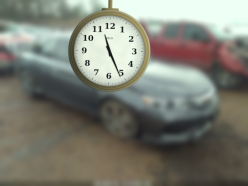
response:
h=11 m=26
